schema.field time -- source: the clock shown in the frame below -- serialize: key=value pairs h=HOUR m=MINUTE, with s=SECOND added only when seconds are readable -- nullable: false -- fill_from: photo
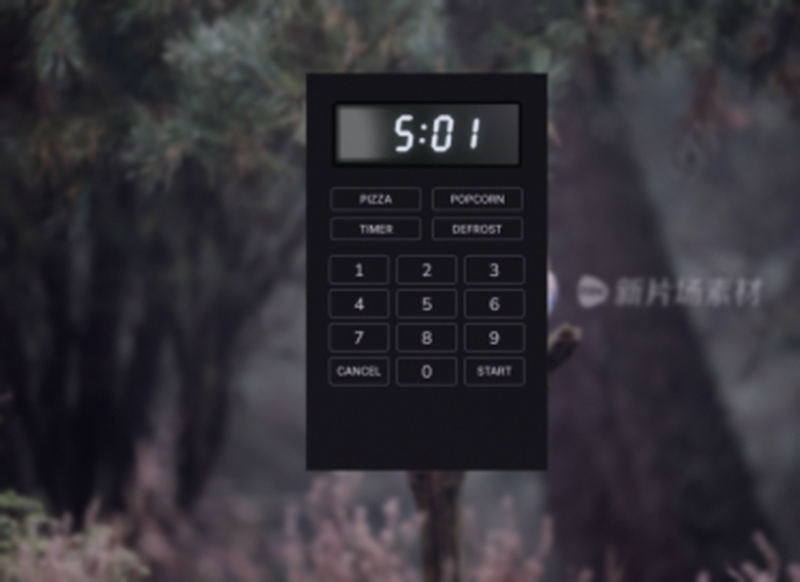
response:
h=5 m=1
